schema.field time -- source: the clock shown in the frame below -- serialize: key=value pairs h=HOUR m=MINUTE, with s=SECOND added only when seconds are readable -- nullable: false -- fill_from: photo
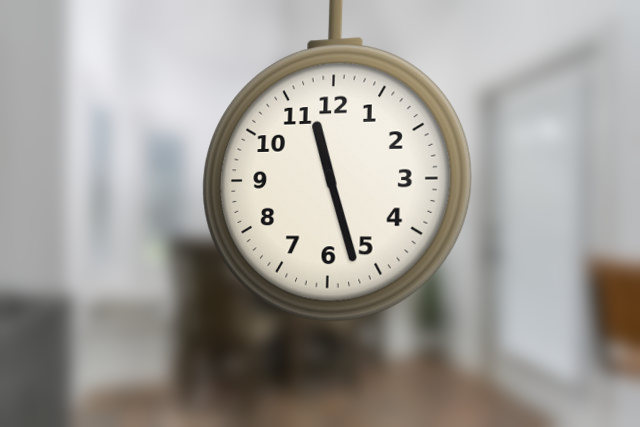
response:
h=11 m=27
